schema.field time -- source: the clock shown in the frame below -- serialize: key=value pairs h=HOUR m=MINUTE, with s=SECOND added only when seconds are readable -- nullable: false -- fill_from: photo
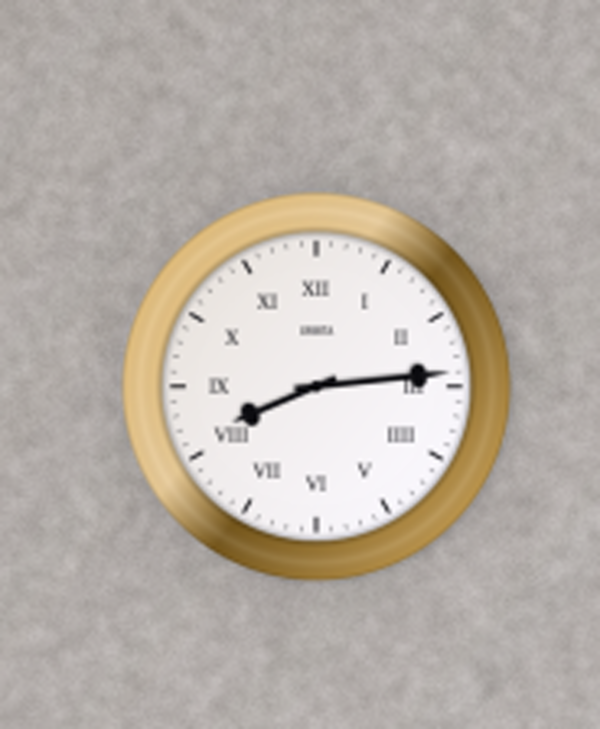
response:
h=8 m=14
